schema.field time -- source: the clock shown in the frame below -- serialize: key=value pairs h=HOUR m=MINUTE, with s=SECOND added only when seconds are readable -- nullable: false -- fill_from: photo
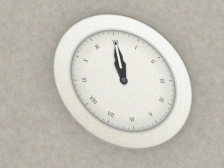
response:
h=12 m=0
